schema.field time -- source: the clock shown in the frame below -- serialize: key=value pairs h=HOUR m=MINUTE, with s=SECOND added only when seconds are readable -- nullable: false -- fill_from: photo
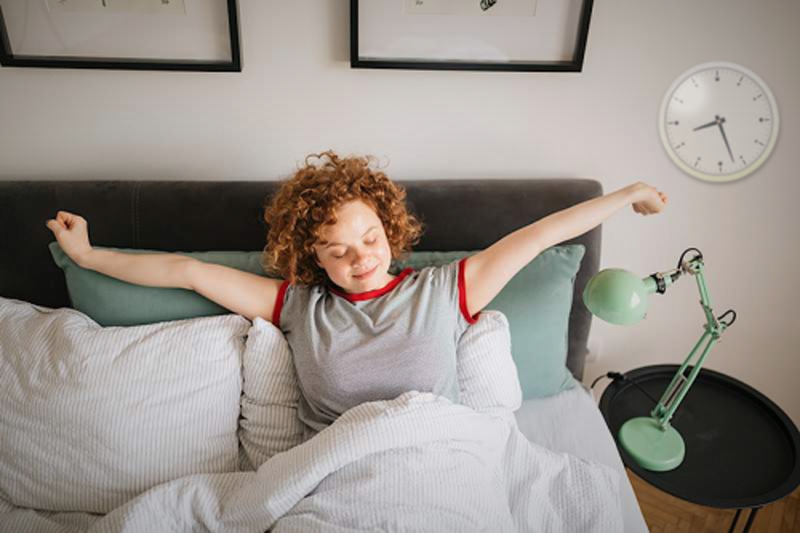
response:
h=8 m=27
